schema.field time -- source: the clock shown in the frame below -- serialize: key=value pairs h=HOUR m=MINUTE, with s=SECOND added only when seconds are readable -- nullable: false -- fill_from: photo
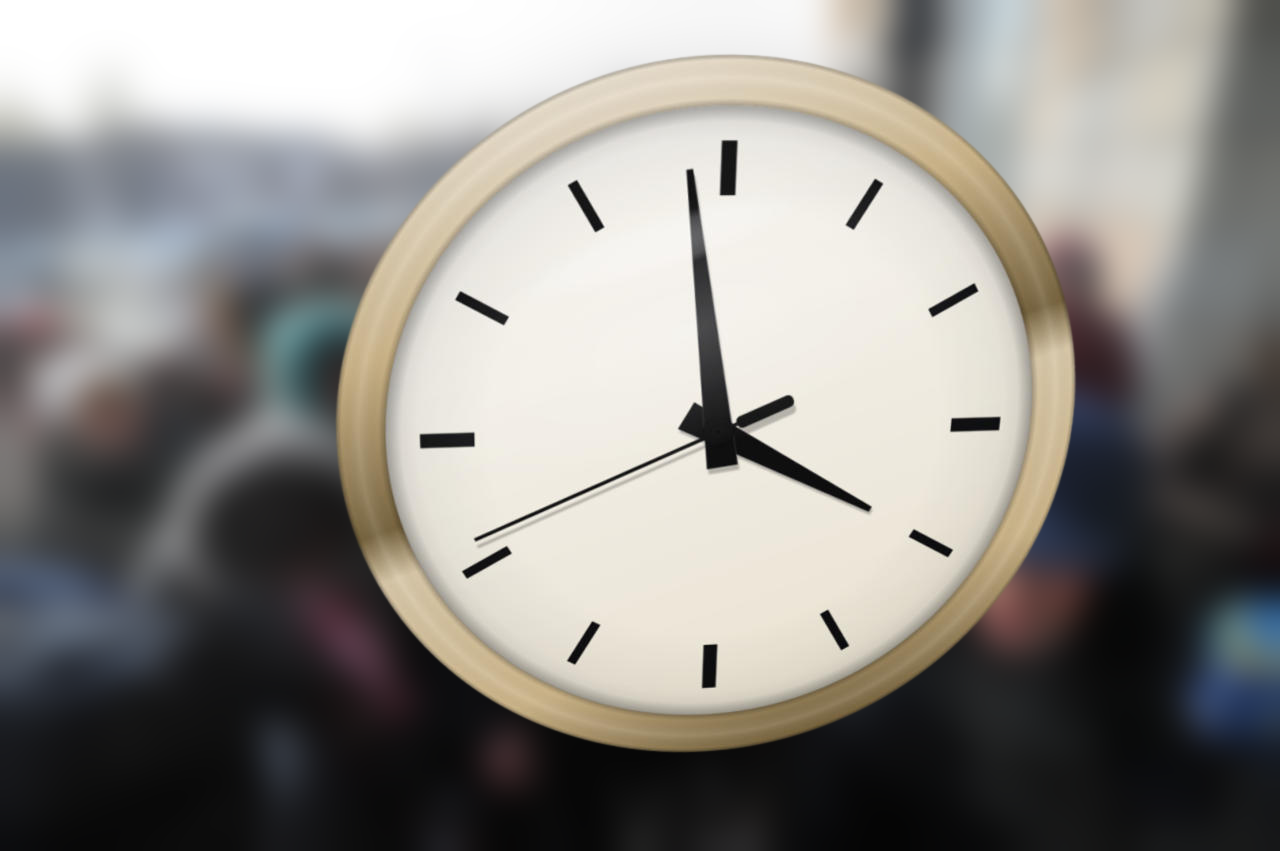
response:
h=3 m=58 s=41
